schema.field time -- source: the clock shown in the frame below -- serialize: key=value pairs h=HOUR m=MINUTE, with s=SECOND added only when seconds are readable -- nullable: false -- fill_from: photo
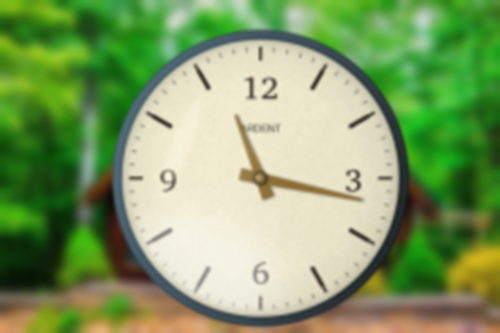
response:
h=11 m=17
